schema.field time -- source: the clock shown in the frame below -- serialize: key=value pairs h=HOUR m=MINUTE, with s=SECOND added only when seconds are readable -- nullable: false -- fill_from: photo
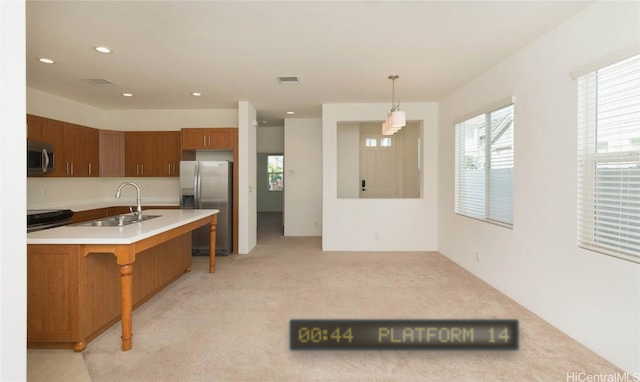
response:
h=0 m=44
